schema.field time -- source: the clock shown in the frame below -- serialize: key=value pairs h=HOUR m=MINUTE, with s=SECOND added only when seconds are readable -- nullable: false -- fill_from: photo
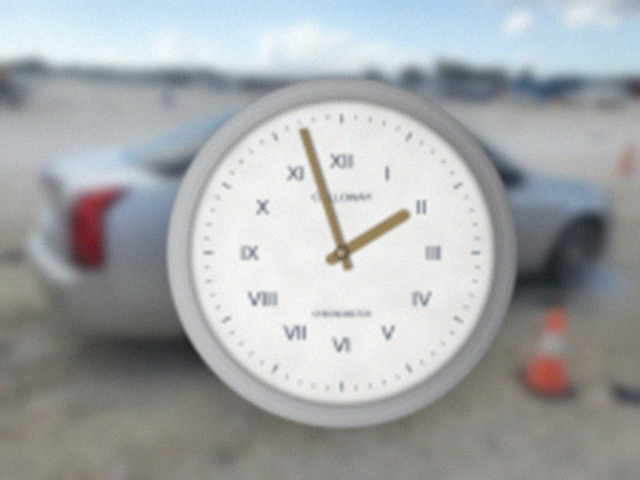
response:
h=1 m=57
